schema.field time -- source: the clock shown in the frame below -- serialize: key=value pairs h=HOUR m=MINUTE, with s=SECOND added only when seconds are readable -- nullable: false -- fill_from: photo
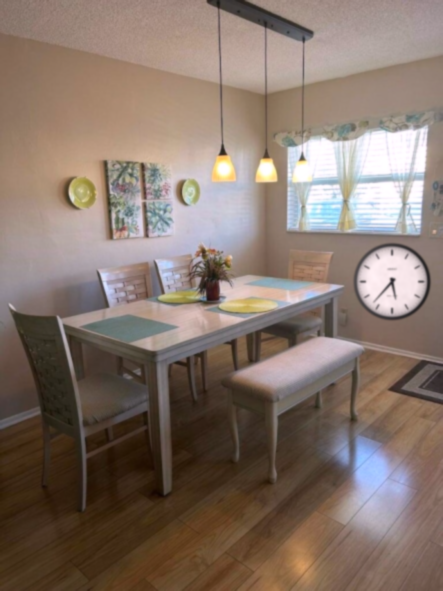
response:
h=5 m=37
